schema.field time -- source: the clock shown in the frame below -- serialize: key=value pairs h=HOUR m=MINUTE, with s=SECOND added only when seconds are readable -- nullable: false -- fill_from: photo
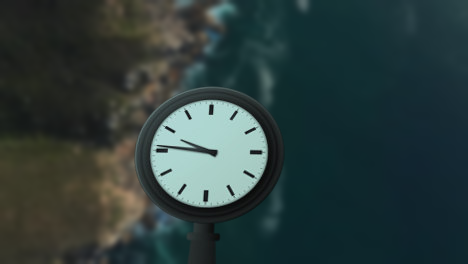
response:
h=9 m=46
